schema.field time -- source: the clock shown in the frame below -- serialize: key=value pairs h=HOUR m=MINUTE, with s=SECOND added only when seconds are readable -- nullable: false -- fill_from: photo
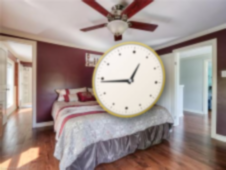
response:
h=12 m=44
